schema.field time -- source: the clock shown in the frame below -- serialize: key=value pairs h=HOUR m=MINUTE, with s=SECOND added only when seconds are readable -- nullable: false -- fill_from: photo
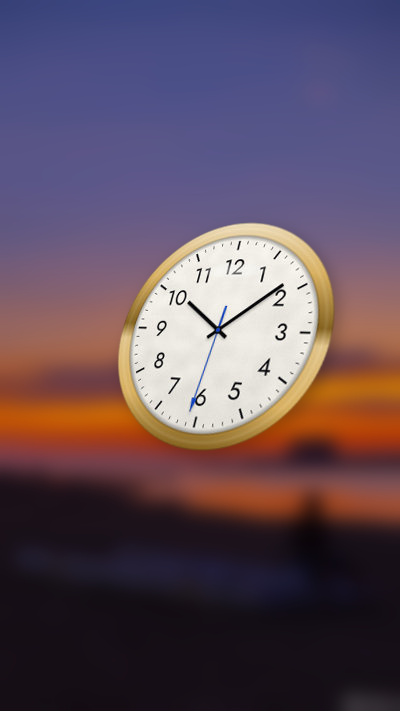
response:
h=10 m=8 s=31
